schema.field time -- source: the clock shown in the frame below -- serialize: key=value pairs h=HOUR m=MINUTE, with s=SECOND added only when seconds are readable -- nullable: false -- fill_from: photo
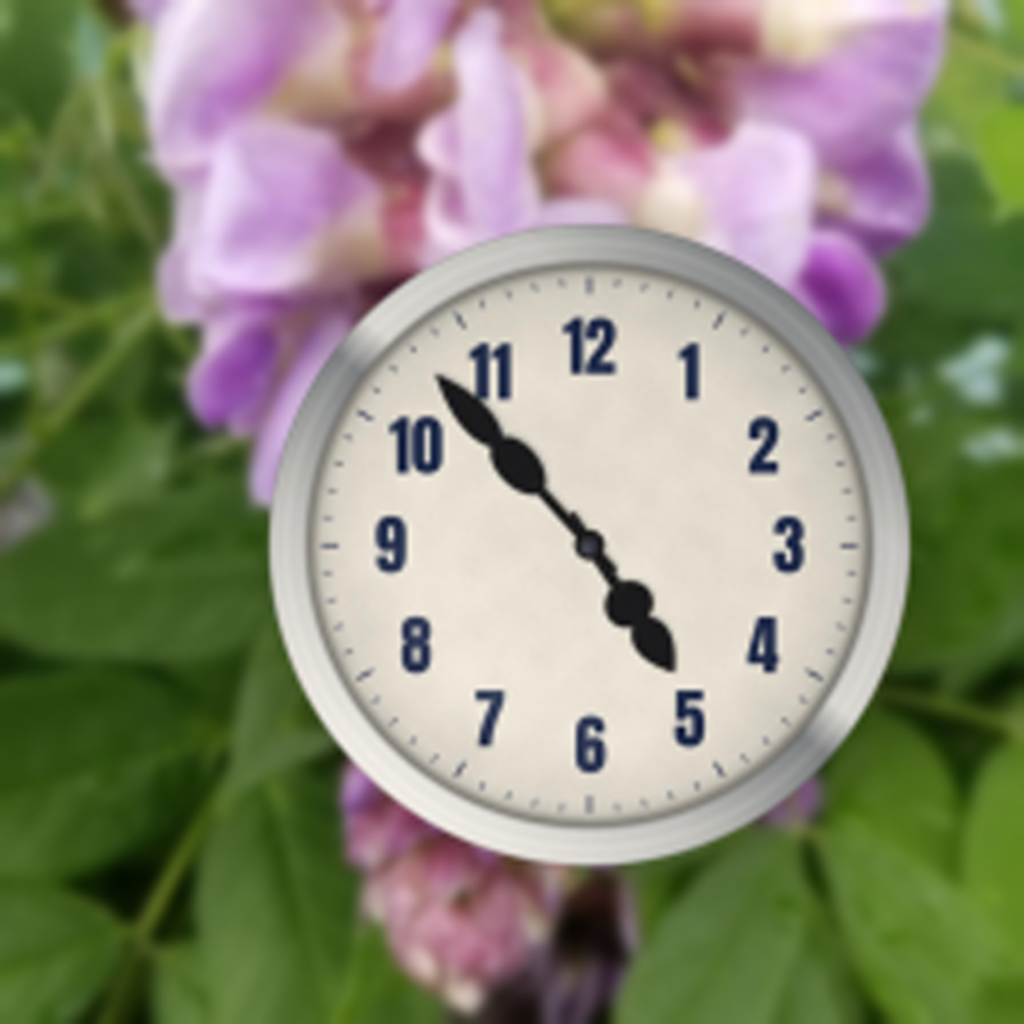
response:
h=4 m=53
